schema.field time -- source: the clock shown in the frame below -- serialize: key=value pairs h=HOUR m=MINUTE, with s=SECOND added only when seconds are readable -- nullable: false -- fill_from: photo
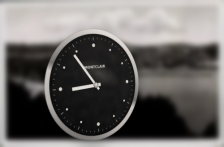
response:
h=8 m=54
